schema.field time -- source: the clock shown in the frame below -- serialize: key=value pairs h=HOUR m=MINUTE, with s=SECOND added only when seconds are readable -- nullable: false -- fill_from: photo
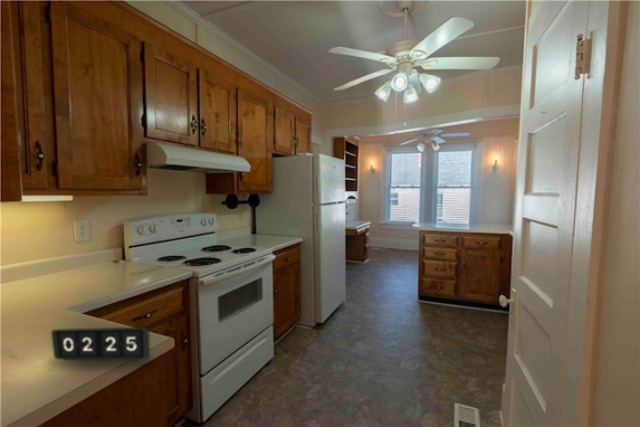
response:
h=2 m=25
